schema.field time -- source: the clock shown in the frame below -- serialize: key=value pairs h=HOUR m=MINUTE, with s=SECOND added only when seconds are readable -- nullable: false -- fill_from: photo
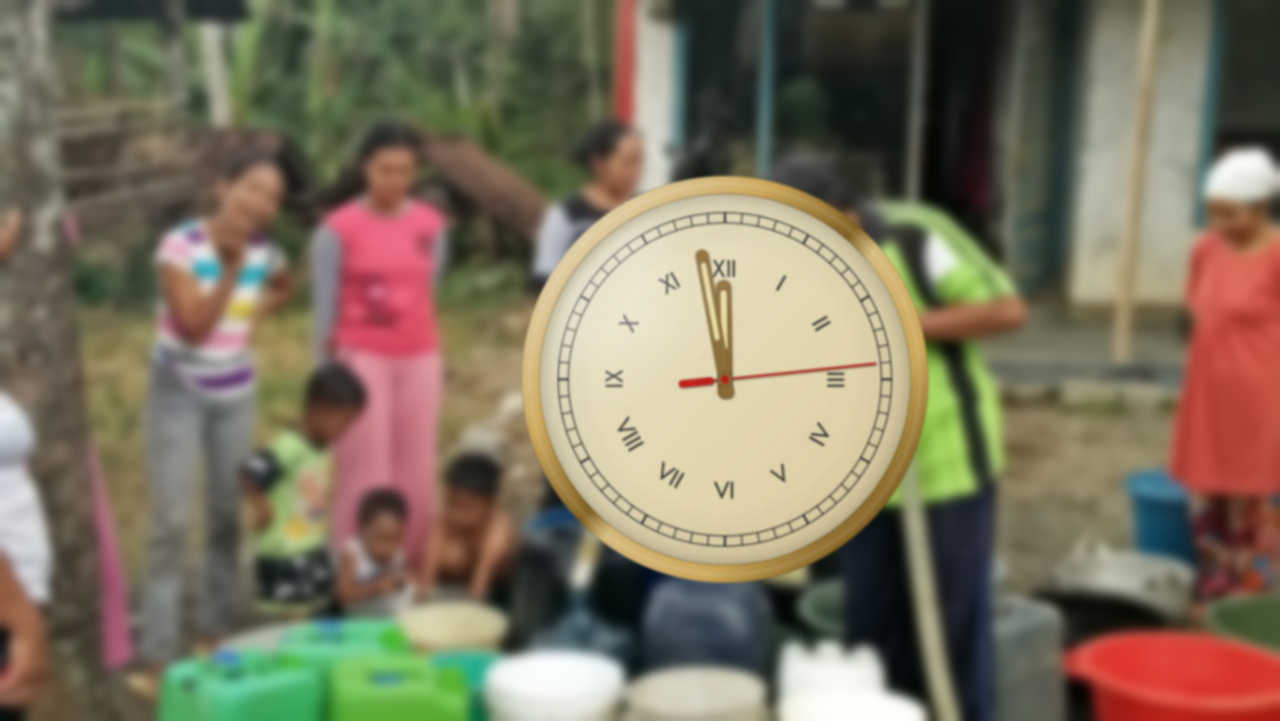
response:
h=11 m=58 s=14
